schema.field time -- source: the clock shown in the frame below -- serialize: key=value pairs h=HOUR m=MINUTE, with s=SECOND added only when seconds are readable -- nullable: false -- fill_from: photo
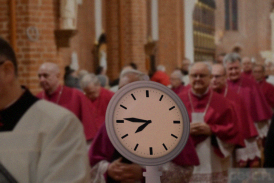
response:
h=7 m=46
